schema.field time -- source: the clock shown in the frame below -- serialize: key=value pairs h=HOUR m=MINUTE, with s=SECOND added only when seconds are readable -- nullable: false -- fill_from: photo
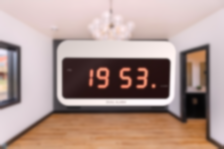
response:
h=19 m=53
